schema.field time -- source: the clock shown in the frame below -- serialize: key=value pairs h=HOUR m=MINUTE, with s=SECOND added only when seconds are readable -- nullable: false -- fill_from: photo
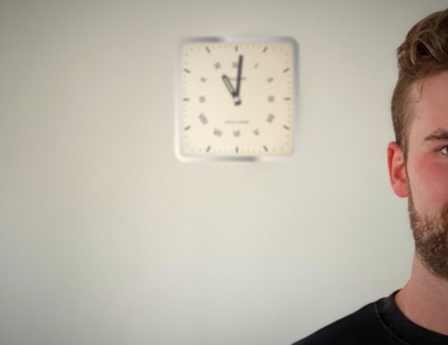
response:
h=11 m=1
